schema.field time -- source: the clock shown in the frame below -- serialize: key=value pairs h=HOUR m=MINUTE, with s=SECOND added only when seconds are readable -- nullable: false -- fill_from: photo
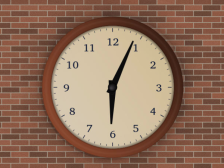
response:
h=6 m=4
